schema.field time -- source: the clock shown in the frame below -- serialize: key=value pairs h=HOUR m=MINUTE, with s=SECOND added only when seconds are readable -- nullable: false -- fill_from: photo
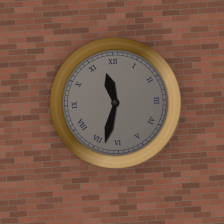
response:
h=11 m=33
